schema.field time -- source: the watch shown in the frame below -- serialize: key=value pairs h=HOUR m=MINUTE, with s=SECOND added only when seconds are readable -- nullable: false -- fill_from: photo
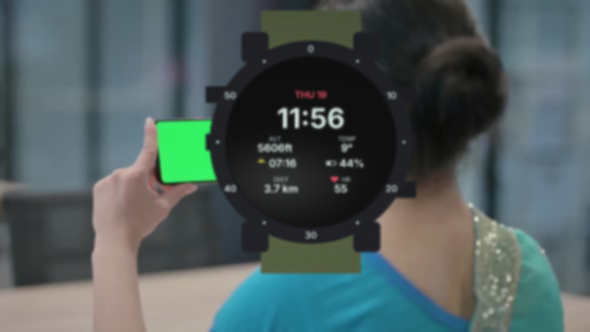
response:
h=11 m=56
